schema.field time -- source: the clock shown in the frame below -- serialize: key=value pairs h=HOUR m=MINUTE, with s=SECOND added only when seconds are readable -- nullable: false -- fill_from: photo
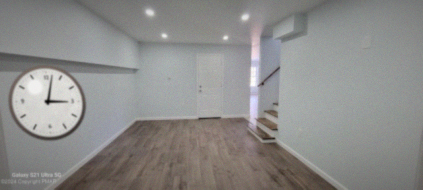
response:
h=3 m=2
